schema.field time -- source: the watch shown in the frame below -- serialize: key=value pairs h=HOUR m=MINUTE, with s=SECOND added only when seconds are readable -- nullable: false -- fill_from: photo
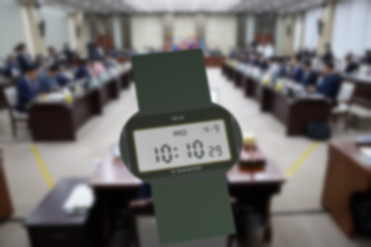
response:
h=10 m=10
